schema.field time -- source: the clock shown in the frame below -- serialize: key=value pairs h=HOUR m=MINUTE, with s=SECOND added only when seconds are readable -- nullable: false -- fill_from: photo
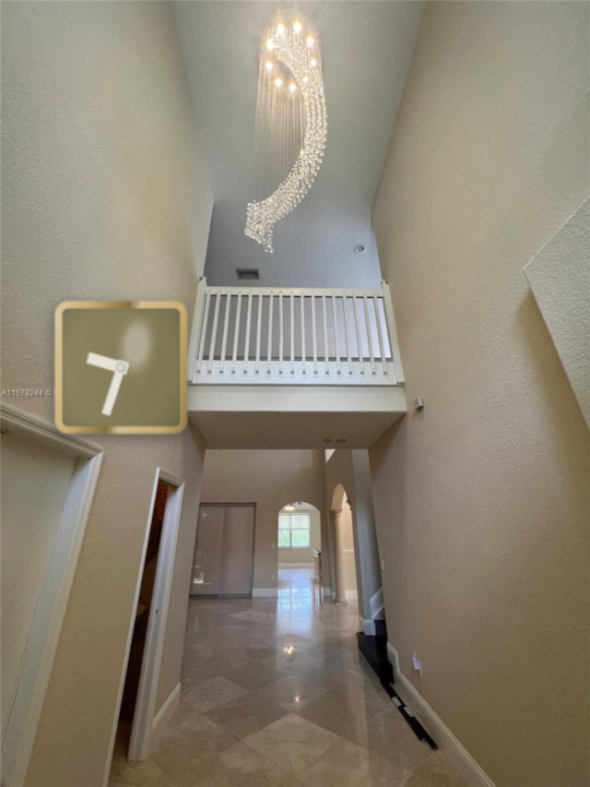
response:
h=9 m=33
